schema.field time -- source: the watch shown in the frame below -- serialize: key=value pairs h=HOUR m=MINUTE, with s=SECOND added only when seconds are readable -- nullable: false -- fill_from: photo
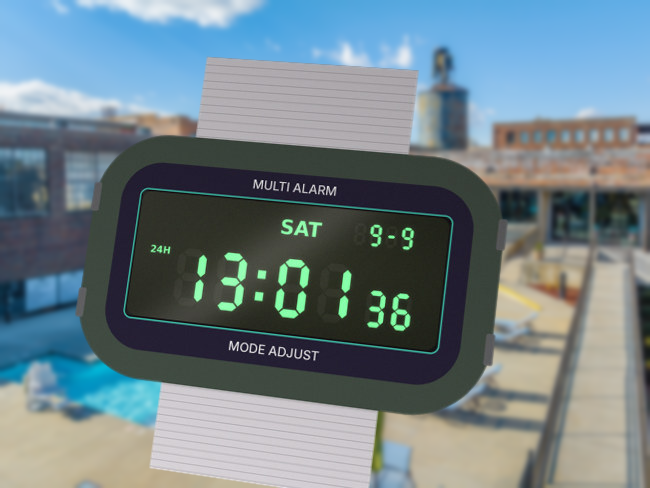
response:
h=13 m=1 s=36
